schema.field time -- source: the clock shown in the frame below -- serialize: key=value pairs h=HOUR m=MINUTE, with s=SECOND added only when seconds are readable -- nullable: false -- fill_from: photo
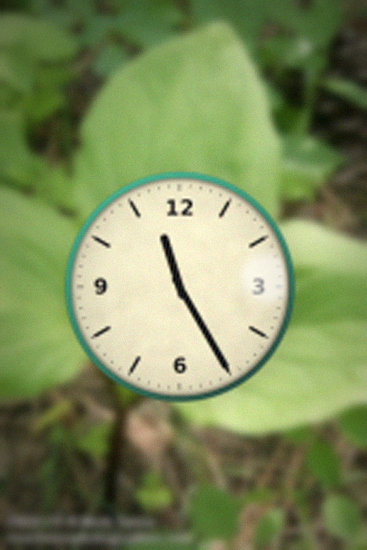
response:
h=11 m=25
